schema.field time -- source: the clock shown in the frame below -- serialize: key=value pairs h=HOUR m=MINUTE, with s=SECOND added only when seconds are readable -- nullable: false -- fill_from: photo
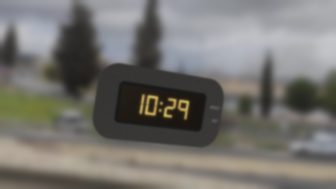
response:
h=10 m=29
